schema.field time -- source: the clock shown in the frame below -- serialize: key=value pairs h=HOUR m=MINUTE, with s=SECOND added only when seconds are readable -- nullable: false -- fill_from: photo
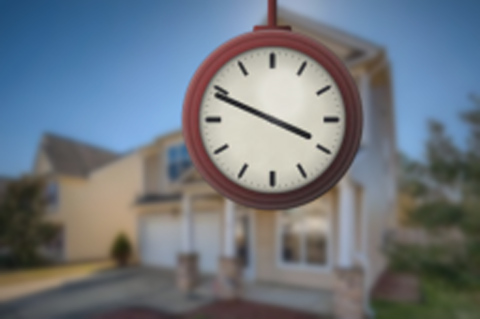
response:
h=3 m=49
